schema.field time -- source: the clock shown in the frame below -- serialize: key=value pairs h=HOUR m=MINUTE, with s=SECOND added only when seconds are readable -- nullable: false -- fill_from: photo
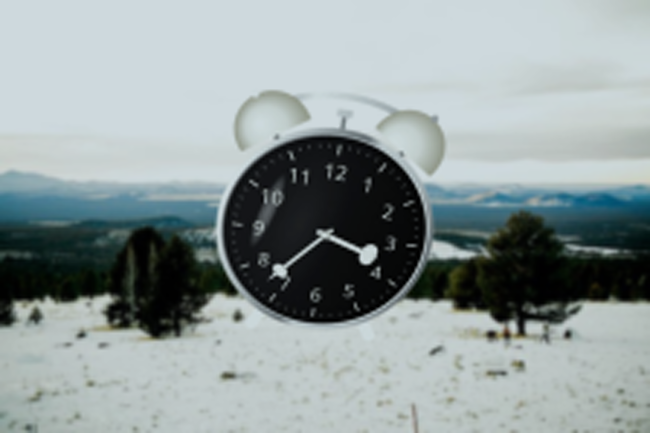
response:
h=3 m=37
